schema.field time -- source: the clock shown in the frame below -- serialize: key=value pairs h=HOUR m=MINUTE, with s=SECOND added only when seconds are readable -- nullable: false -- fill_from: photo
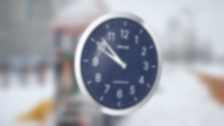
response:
h=9 m=52
